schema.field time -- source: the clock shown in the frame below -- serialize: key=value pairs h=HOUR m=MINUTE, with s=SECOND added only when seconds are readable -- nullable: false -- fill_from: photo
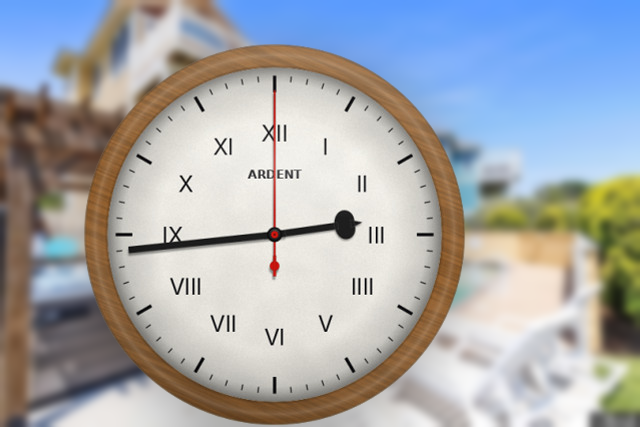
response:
h=2 m=44 s=0
